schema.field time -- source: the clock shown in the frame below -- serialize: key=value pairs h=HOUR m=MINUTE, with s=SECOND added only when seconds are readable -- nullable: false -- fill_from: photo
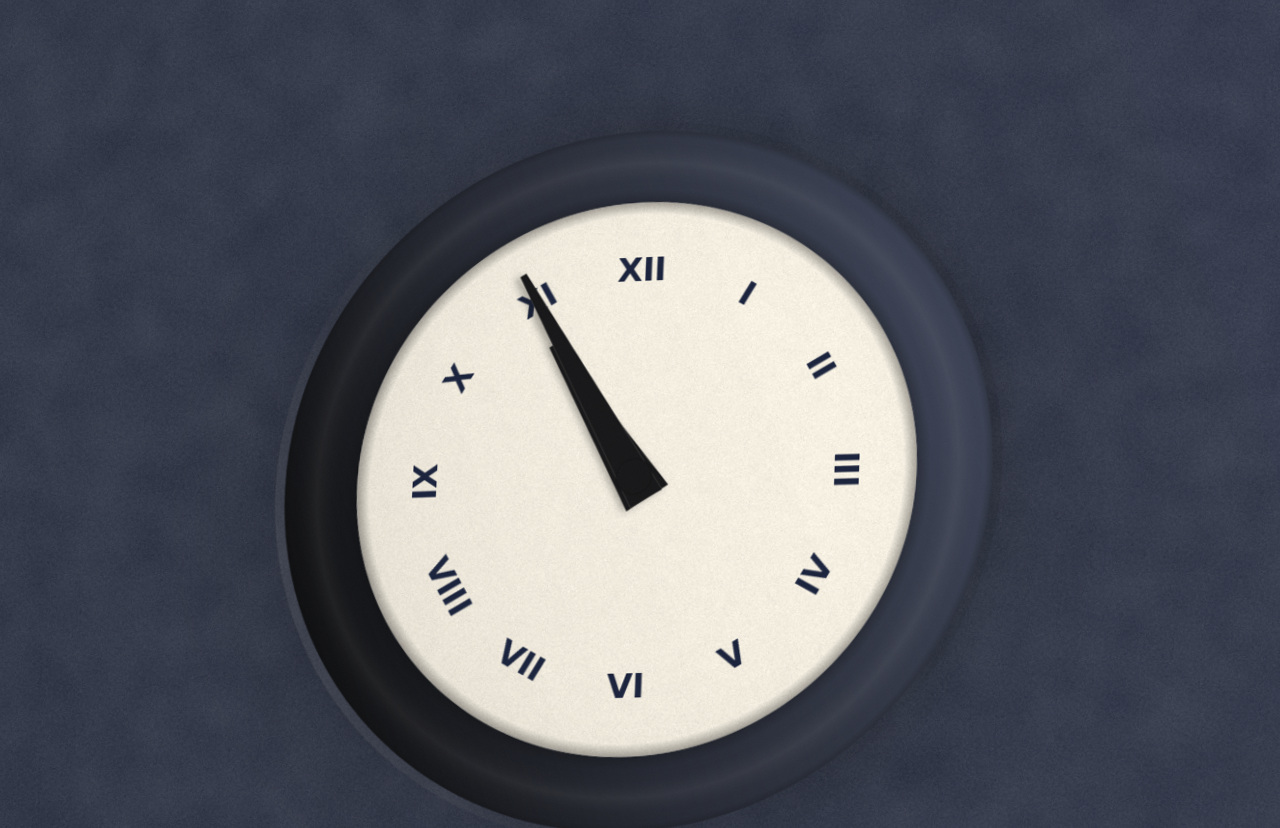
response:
h=10 m=55
